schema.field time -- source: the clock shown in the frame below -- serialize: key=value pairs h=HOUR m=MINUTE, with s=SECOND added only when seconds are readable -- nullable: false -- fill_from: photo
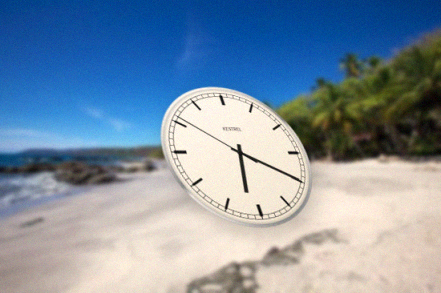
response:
h=6 m=19 s=51
